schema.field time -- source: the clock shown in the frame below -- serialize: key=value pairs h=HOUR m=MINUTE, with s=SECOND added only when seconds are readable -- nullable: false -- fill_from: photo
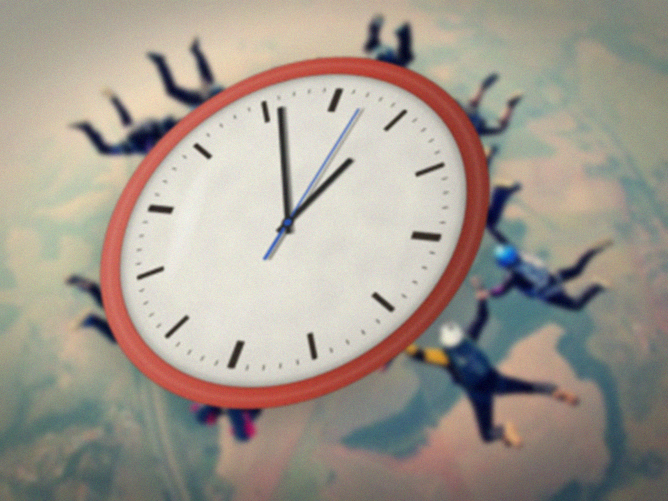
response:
h=12 m=56 s=2
